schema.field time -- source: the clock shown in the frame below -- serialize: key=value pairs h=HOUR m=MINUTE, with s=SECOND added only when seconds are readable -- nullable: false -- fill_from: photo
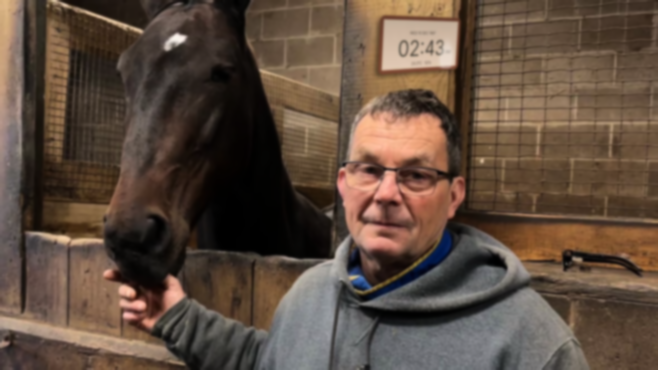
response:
h=2 m=43
